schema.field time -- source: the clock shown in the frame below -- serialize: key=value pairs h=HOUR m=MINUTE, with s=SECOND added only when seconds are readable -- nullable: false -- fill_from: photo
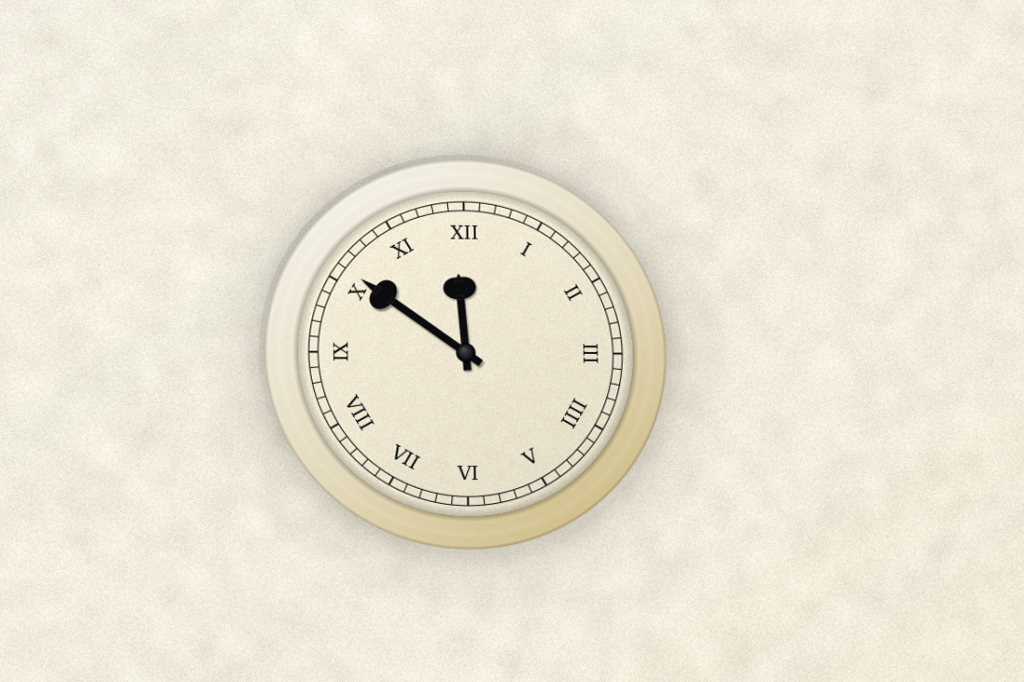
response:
h=11 m=51
